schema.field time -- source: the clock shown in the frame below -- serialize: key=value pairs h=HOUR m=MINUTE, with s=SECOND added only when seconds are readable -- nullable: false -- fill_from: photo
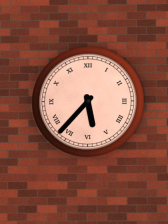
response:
h=5 m=37
